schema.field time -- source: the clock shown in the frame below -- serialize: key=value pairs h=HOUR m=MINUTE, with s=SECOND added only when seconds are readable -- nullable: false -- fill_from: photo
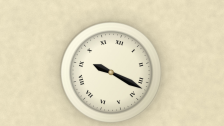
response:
h=9 m=17
